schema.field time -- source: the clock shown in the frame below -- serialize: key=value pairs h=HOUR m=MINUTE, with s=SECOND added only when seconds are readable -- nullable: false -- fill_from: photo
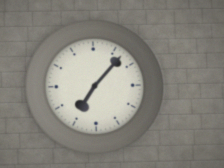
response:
h=7 m=7
